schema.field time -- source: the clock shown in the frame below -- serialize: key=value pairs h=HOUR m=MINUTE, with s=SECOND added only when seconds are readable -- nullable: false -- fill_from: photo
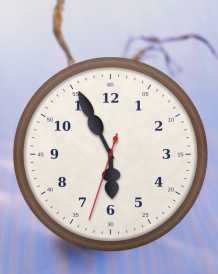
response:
h=5 m=55 s=33
